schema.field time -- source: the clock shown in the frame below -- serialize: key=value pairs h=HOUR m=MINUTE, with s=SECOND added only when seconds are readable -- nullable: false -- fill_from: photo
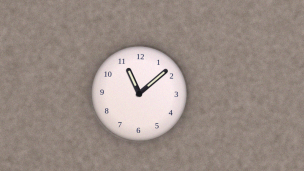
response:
h=11 m=8
